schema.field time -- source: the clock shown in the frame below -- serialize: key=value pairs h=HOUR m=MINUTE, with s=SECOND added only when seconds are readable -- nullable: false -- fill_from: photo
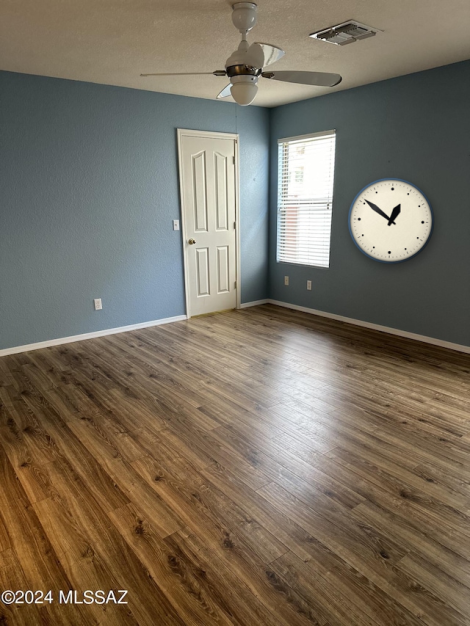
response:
h=12 m=51
